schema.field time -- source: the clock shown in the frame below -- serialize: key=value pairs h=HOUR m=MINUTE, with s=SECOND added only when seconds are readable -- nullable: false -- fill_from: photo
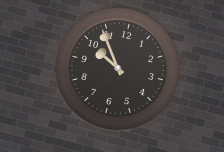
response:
h=9 m=54
